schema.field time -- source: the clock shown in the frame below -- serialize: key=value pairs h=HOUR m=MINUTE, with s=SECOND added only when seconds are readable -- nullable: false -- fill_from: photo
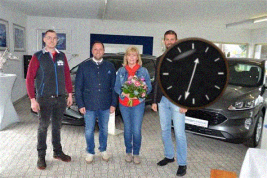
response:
h=12 m=33
